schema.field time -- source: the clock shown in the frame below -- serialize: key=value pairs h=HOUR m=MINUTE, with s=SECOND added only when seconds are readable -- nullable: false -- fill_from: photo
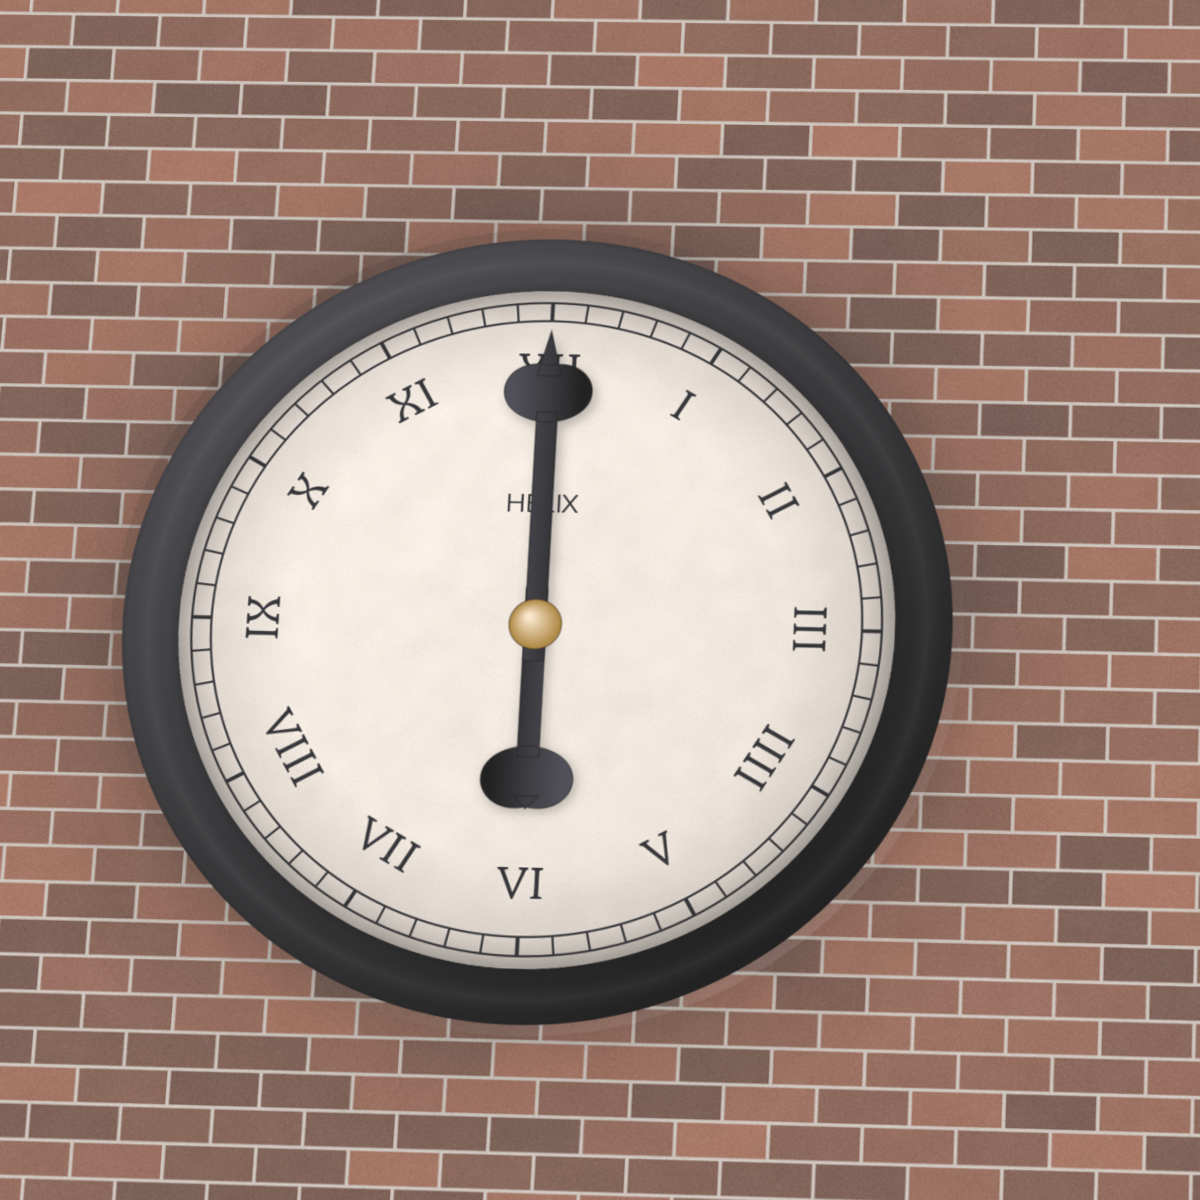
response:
h=6 m=0
